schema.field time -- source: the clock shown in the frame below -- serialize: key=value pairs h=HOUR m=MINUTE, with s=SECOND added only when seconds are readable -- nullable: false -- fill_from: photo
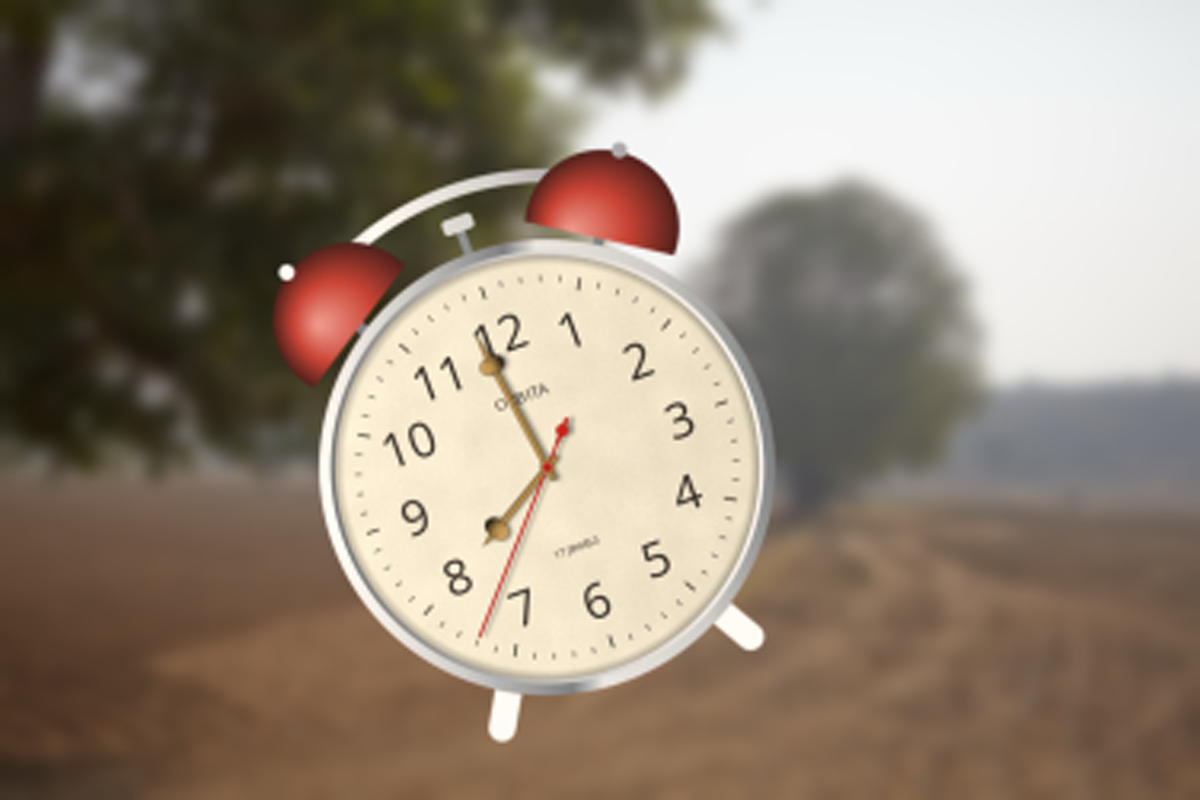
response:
h=7 m=58 s=37
